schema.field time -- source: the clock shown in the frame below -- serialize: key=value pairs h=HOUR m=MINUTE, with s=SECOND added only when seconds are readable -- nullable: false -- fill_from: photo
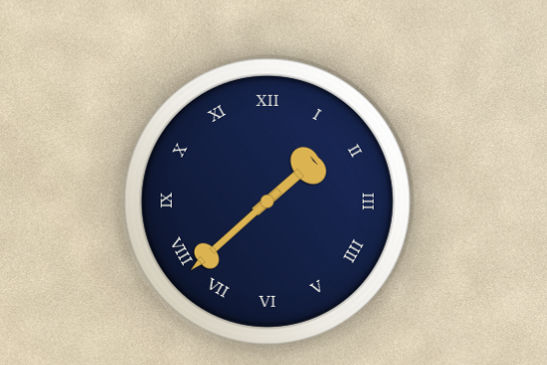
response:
h=1 m=38
